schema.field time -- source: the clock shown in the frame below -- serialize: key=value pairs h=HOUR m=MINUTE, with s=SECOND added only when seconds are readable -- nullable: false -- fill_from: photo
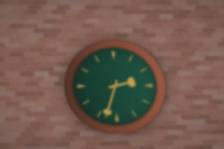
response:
h=2 m=33
